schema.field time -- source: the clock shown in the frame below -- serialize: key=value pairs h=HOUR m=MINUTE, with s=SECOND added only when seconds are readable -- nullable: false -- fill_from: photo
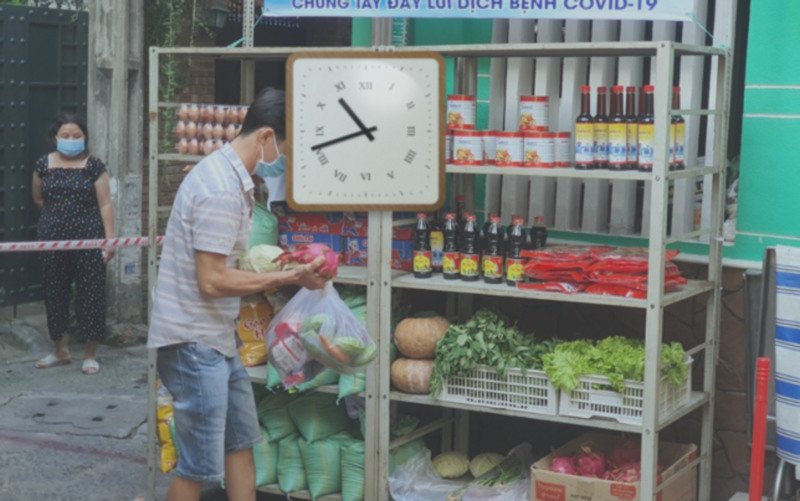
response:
h=10 m=42
